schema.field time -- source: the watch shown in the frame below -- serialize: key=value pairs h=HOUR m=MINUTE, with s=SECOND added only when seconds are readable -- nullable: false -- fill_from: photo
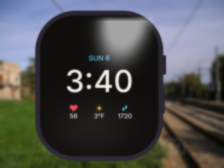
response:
h=3 m=40
